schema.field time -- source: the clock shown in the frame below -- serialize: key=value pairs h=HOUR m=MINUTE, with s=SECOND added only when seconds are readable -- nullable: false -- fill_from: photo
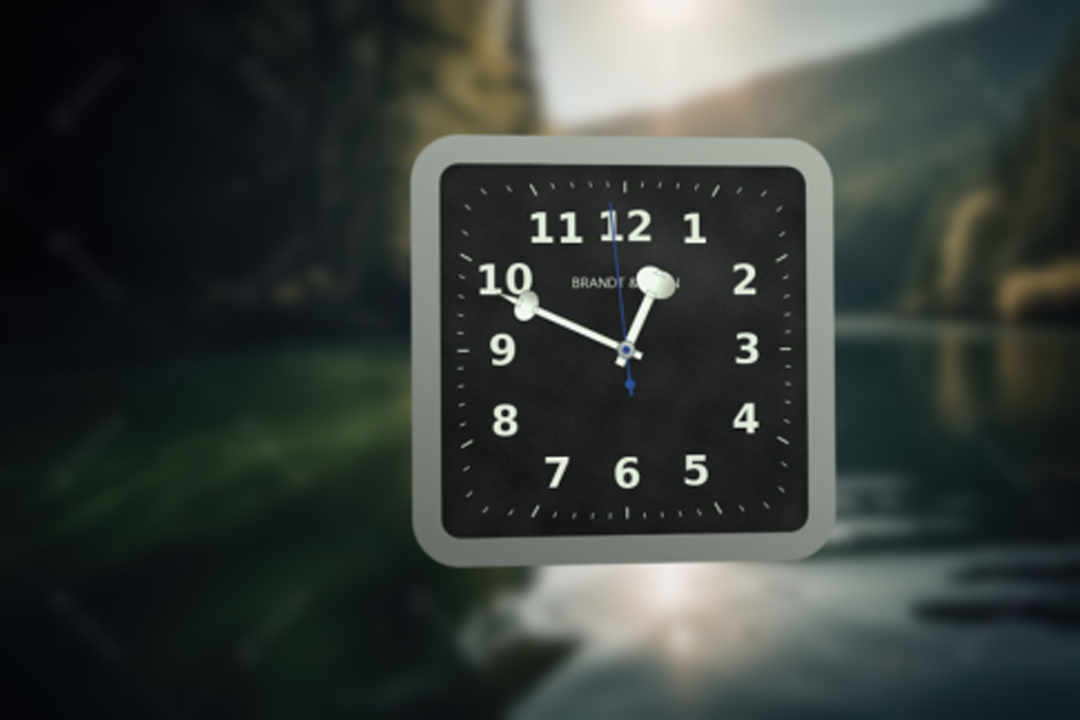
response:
h=12 m=48 s=59
